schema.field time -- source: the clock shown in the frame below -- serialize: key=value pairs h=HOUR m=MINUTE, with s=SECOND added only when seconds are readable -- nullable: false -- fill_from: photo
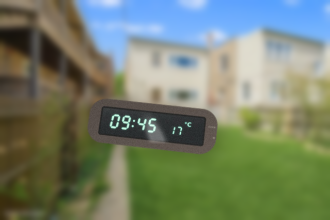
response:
h=9 m=45
